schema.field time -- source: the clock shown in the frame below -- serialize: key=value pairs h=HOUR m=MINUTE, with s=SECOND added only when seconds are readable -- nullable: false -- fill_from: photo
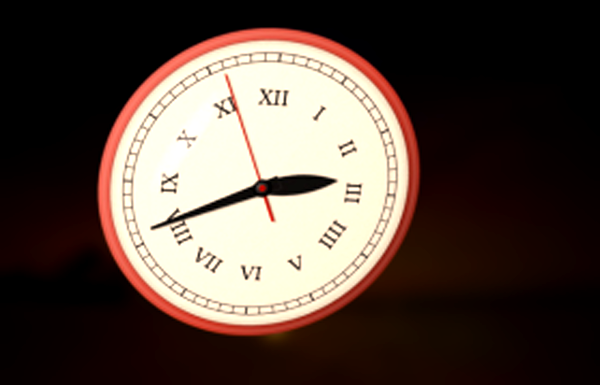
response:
h=2 m=40 s=56
